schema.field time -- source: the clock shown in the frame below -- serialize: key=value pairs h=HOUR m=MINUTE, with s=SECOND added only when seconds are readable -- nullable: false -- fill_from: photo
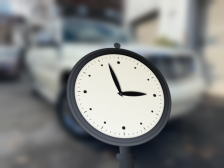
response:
h=2 m=57
